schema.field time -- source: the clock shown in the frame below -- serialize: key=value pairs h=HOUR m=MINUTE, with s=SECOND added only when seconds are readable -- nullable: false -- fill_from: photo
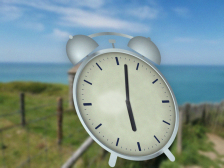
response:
h=6 m=2
